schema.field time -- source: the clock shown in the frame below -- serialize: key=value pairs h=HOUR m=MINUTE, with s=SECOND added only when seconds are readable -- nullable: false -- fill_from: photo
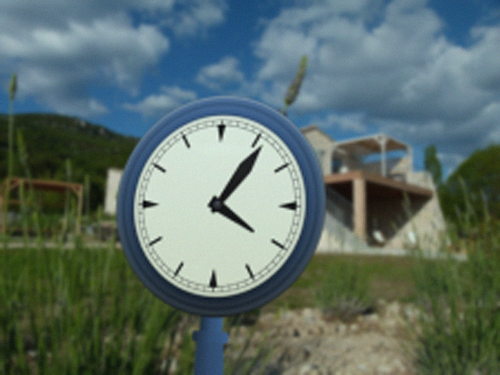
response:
h=4 m=6
